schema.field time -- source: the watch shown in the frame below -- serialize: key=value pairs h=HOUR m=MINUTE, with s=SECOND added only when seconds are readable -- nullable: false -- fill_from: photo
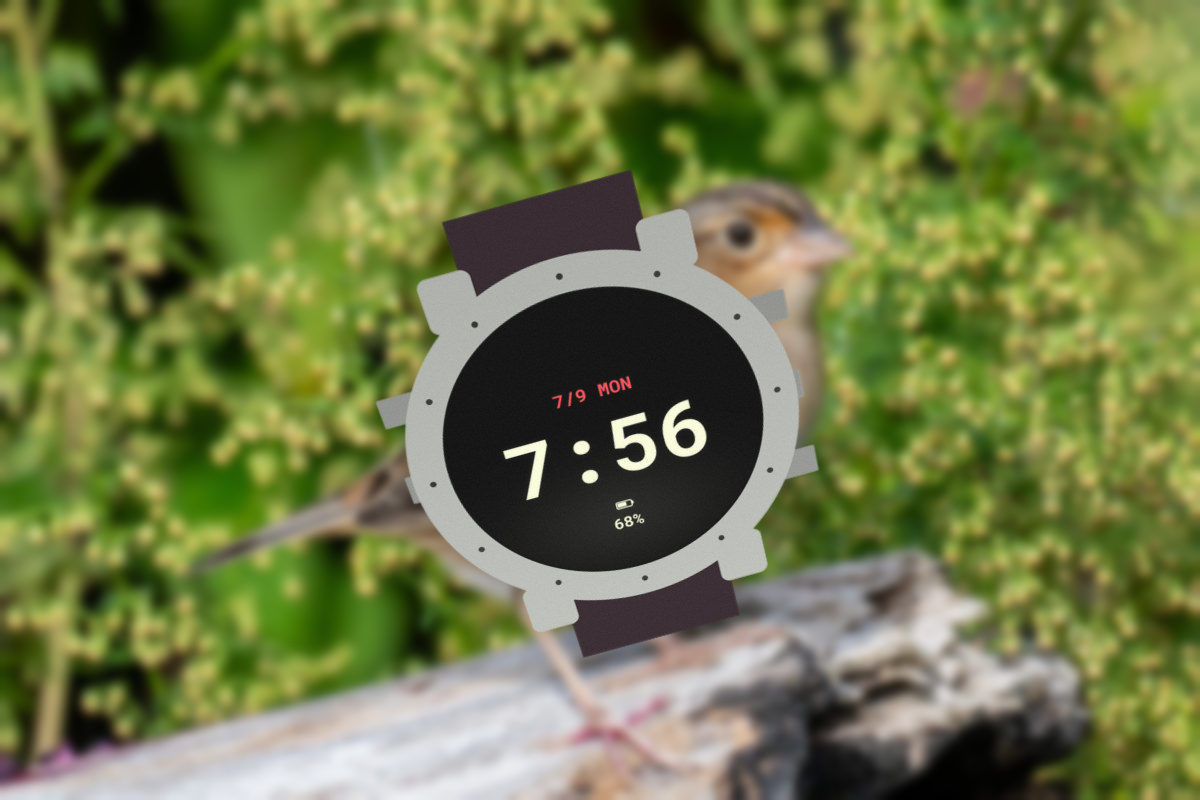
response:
h=7 m=56
